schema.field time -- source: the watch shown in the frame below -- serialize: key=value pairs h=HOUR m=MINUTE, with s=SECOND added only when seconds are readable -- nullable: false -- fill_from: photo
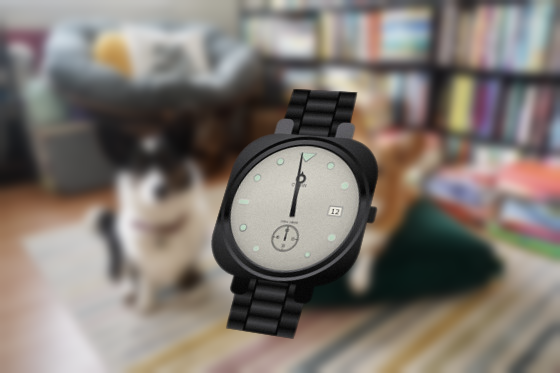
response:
h=11 m=59
